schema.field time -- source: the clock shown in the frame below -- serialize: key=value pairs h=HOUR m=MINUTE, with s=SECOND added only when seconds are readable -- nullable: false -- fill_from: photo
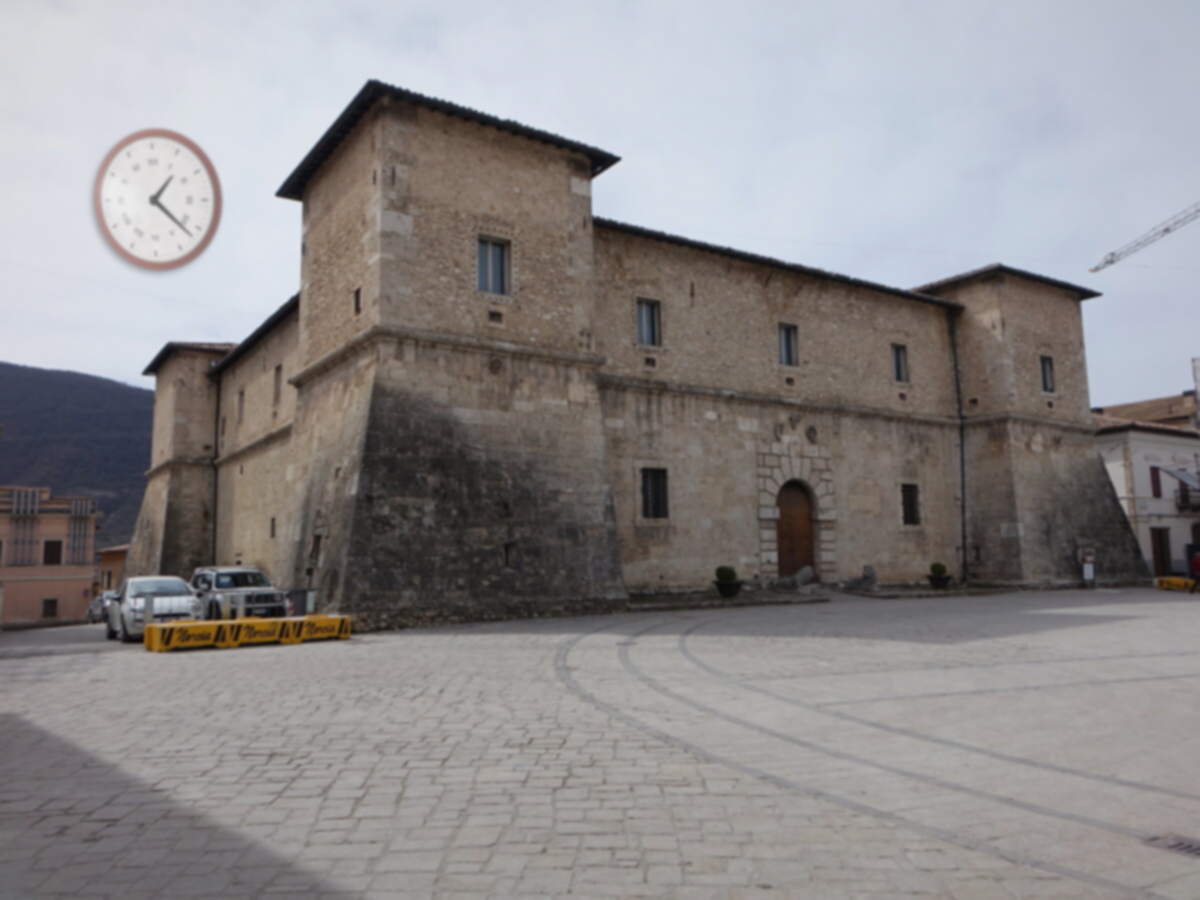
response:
h=1 m=22
